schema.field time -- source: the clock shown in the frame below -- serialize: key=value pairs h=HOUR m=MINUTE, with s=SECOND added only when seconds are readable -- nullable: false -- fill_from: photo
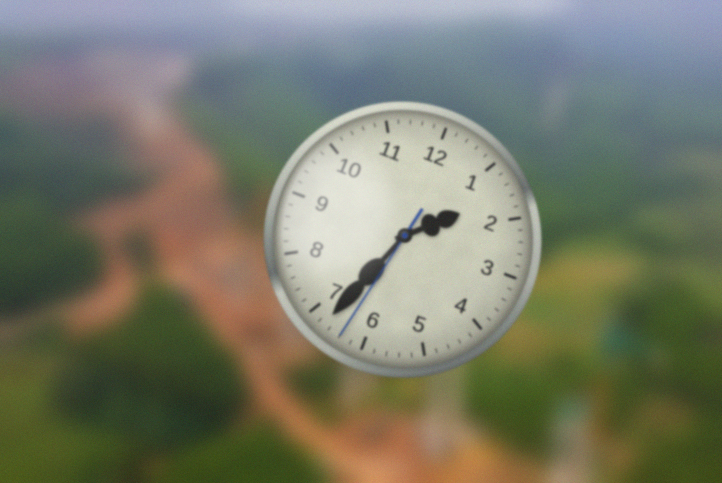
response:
h=1 m=33 s=32
